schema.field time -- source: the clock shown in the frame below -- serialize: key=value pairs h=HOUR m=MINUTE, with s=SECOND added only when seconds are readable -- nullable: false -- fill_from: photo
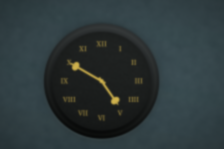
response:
h=4 m=50
